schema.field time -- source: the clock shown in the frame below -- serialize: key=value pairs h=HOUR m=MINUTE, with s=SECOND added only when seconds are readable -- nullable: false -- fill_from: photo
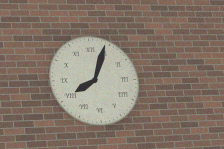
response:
h=8 m=4
